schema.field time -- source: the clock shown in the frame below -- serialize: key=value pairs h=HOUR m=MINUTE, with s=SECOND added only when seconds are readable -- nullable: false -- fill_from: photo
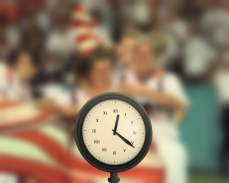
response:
h=12 m=21
